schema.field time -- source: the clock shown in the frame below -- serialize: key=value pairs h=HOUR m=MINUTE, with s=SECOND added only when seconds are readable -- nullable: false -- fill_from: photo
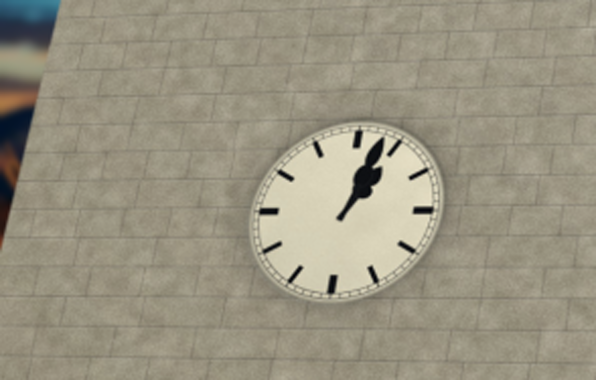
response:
h=1 m=3
